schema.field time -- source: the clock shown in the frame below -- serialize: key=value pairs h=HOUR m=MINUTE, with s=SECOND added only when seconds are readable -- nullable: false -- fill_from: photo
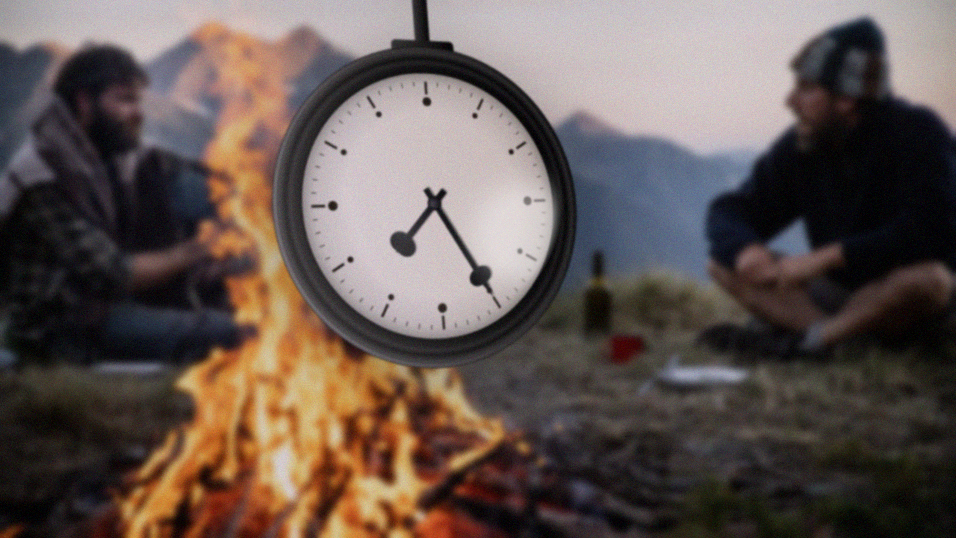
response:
h=7 m=25
